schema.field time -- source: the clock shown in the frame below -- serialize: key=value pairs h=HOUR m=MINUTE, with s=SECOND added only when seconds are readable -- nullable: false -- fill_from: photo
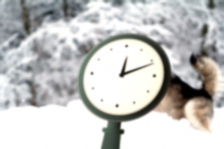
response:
h=12 m=11
